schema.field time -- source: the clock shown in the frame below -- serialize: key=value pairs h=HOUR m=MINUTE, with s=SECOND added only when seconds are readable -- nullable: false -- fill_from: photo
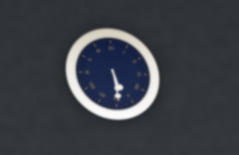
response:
h=5 m=29
